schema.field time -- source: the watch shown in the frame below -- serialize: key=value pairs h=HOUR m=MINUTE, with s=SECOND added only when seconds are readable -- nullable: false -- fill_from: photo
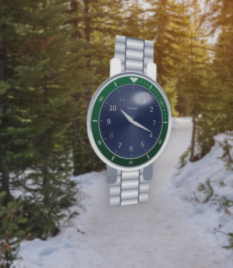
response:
h=10 m=19
